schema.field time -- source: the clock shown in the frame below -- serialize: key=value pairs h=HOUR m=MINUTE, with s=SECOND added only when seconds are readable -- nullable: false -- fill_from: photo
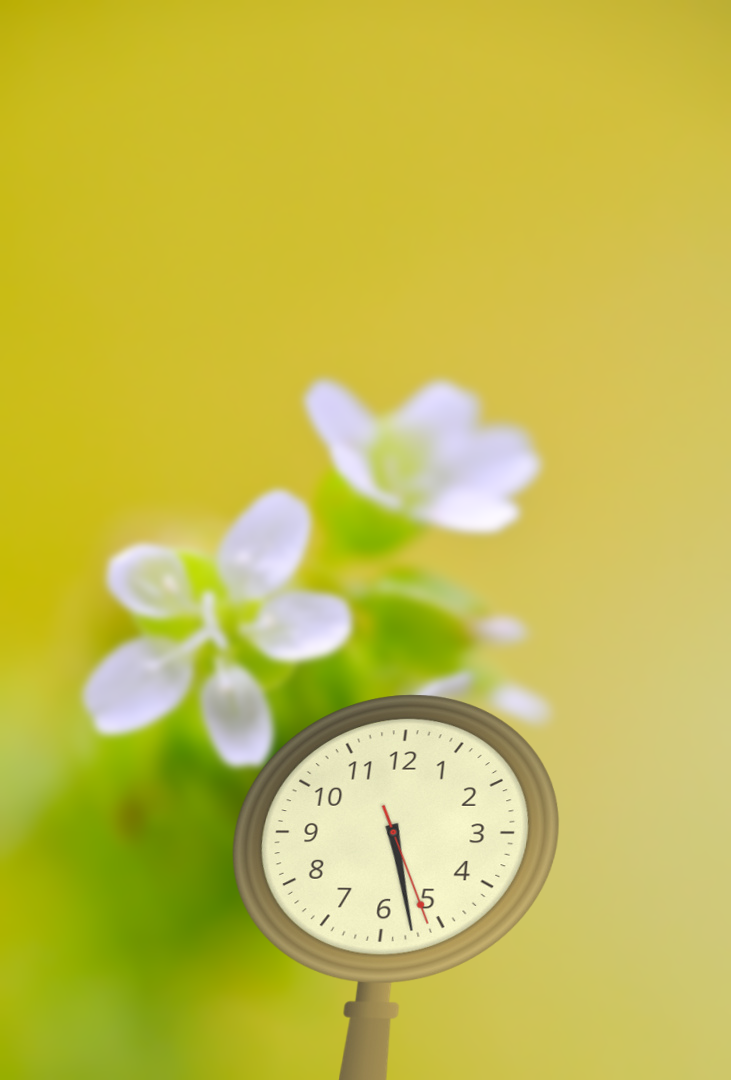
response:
h=5 m=27 s=26
